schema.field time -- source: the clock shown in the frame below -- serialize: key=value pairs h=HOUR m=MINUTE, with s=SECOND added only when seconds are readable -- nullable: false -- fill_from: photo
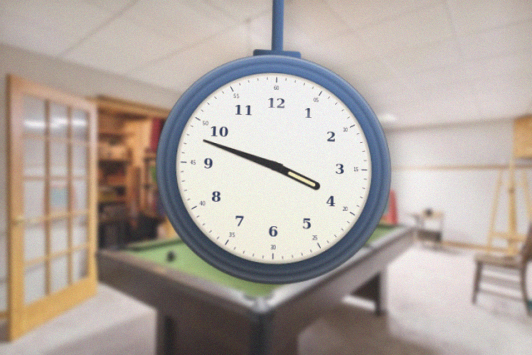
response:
h=3 m=48
